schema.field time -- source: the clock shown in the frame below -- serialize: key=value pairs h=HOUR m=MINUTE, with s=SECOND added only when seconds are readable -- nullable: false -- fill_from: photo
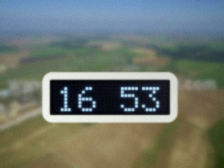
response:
h=16 m=53
